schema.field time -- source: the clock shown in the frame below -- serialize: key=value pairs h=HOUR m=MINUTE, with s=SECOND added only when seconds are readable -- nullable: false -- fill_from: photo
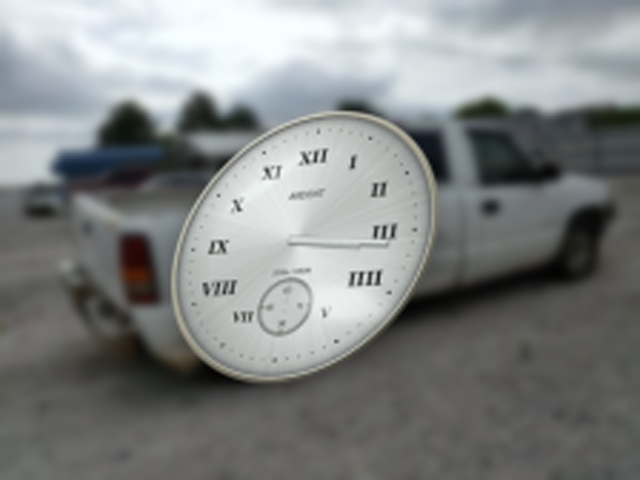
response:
h=3 m=16
